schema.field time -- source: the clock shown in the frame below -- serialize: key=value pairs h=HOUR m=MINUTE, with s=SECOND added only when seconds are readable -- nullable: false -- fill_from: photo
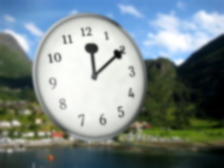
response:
h=12 m=10
